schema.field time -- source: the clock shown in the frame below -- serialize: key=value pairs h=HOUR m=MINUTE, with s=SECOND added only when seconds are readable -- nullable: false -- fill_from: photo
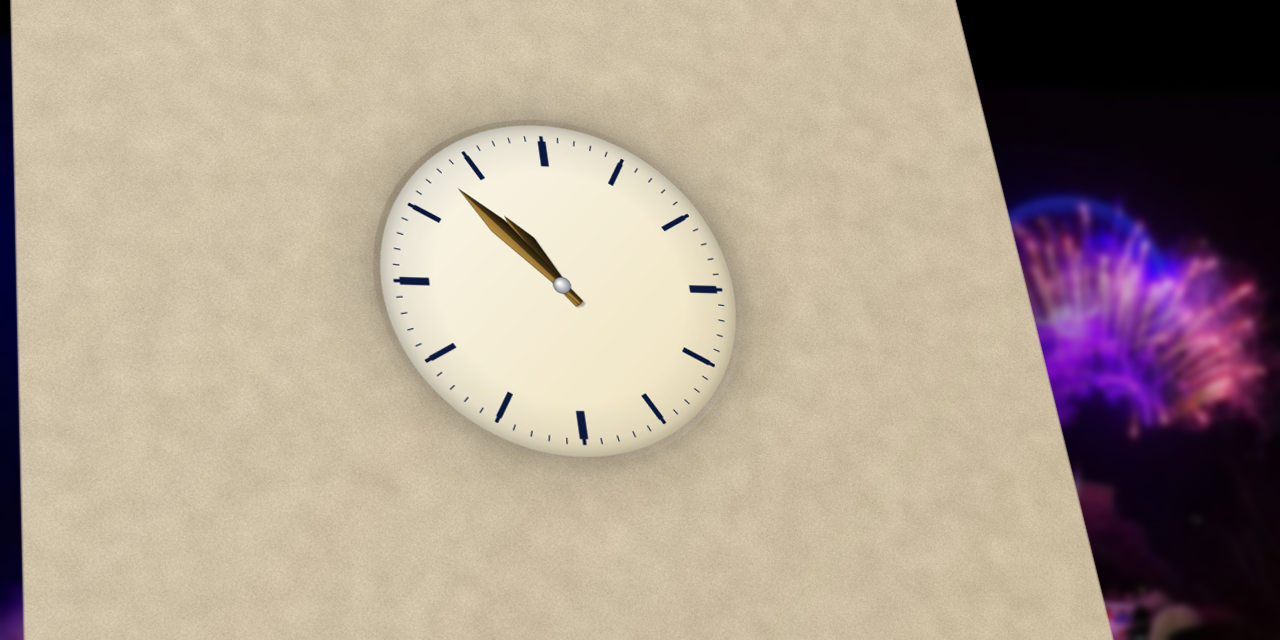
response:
h=10 m=53
